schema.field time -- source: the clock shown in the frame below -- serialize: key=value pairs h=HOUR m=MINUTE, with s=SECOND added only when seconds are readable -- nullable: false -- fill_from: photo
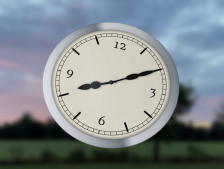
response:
h=8 m=10
